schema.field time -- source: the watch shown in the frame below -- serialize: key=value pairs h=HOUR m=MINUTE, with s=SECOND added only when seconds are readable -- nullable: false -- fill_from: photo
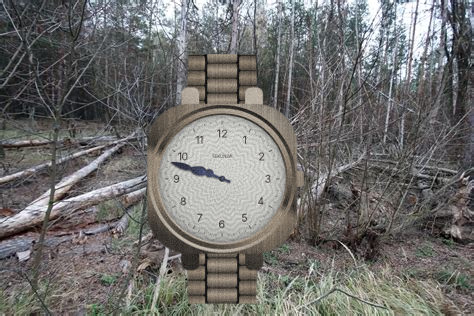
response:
h=9 m=48
